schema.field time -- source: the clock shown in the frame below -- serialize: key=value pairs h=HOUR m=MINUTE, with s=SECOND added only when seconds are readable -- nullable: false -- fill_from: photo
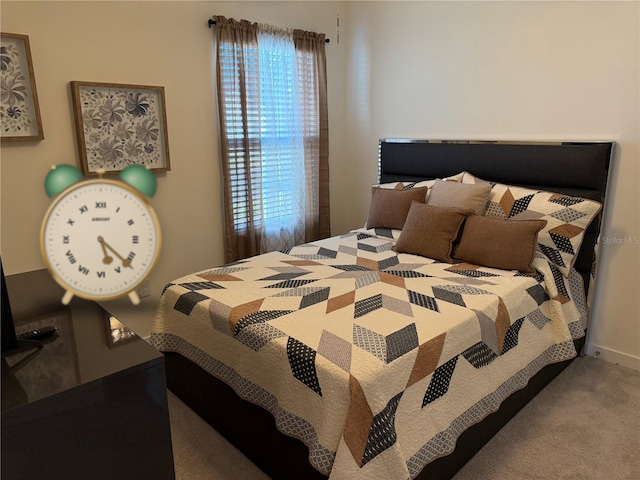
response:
h=5 m=22
